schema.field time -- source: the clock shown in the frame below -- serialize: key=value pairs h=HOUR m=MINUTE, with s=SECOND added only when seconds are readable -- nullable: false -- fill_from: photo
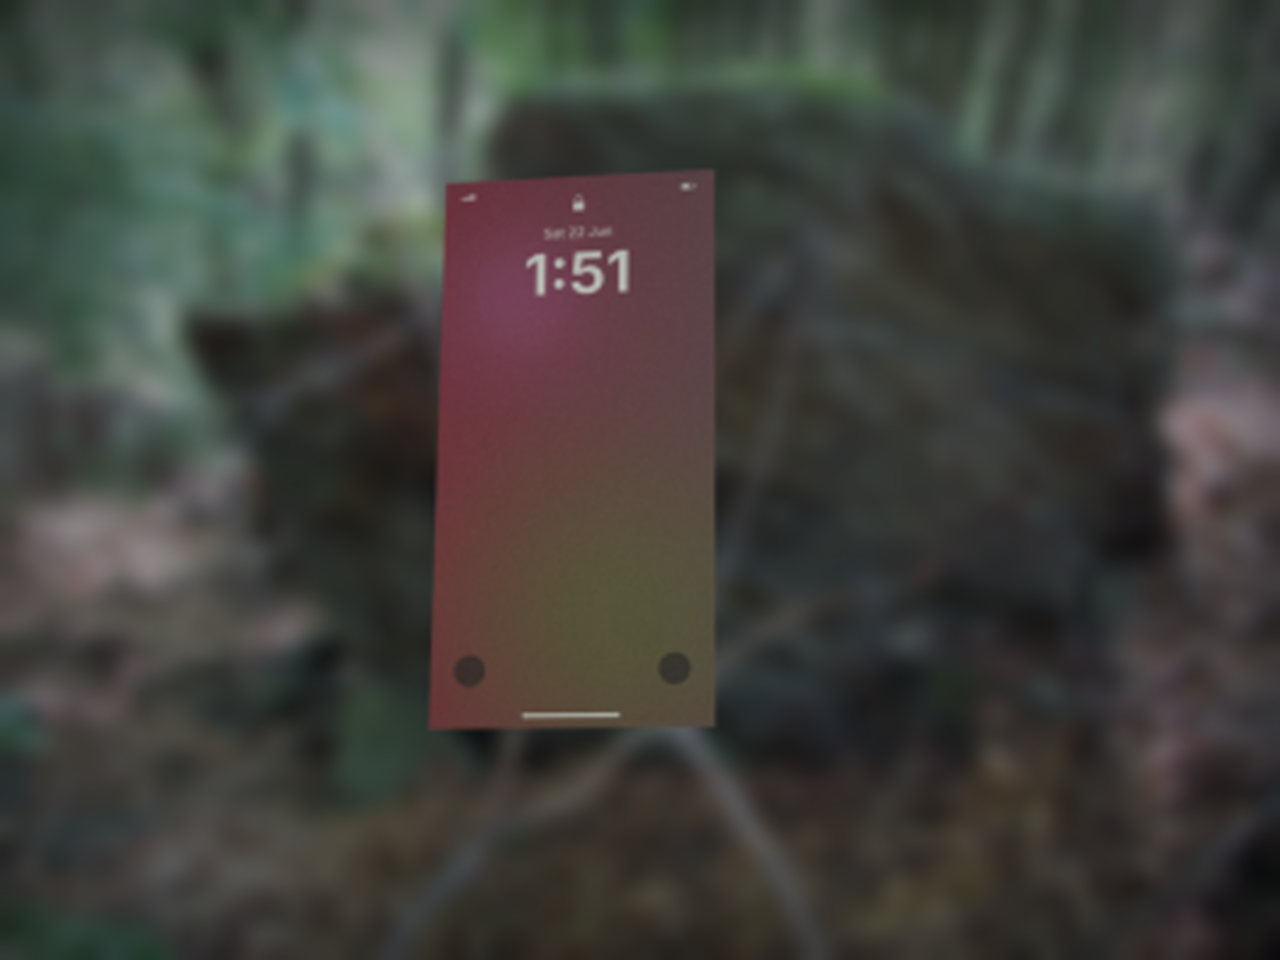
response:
h=1 m=51
